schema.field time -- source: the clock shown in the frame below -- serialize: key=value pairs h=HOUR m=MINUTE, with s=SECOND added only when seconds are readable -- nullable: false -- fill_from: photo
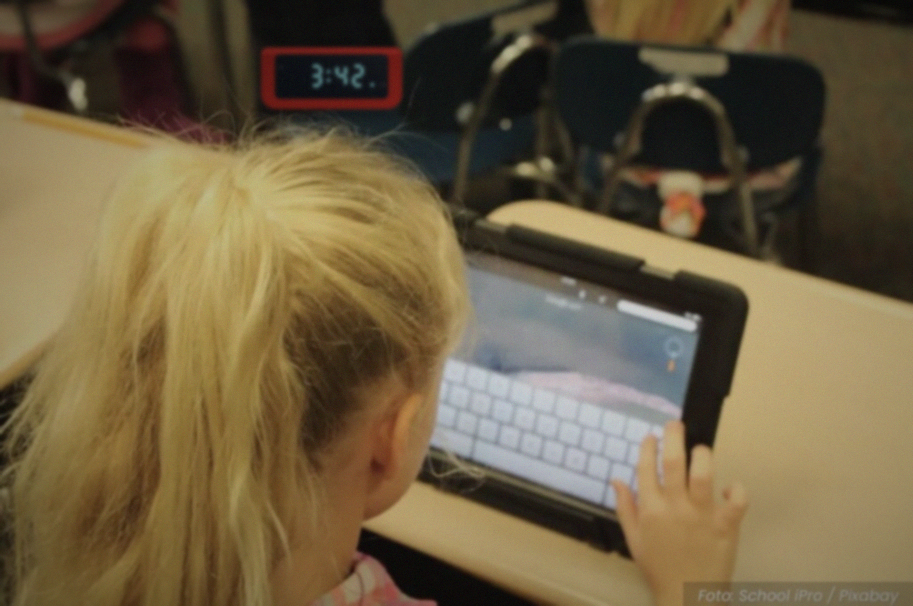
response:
h=3 m=42
